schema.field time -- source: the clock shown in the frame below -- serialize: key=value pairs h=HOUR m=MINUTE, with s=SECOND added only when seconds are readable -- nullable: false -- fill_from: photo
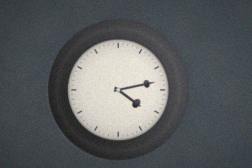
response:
h=4 m=13
